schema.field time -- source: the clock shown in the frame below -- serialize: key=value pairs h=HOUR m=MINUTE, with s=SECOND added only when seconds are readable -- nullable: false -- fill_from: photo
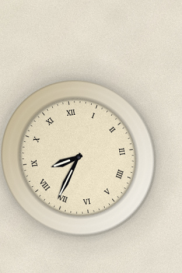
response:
h=8 m=36
